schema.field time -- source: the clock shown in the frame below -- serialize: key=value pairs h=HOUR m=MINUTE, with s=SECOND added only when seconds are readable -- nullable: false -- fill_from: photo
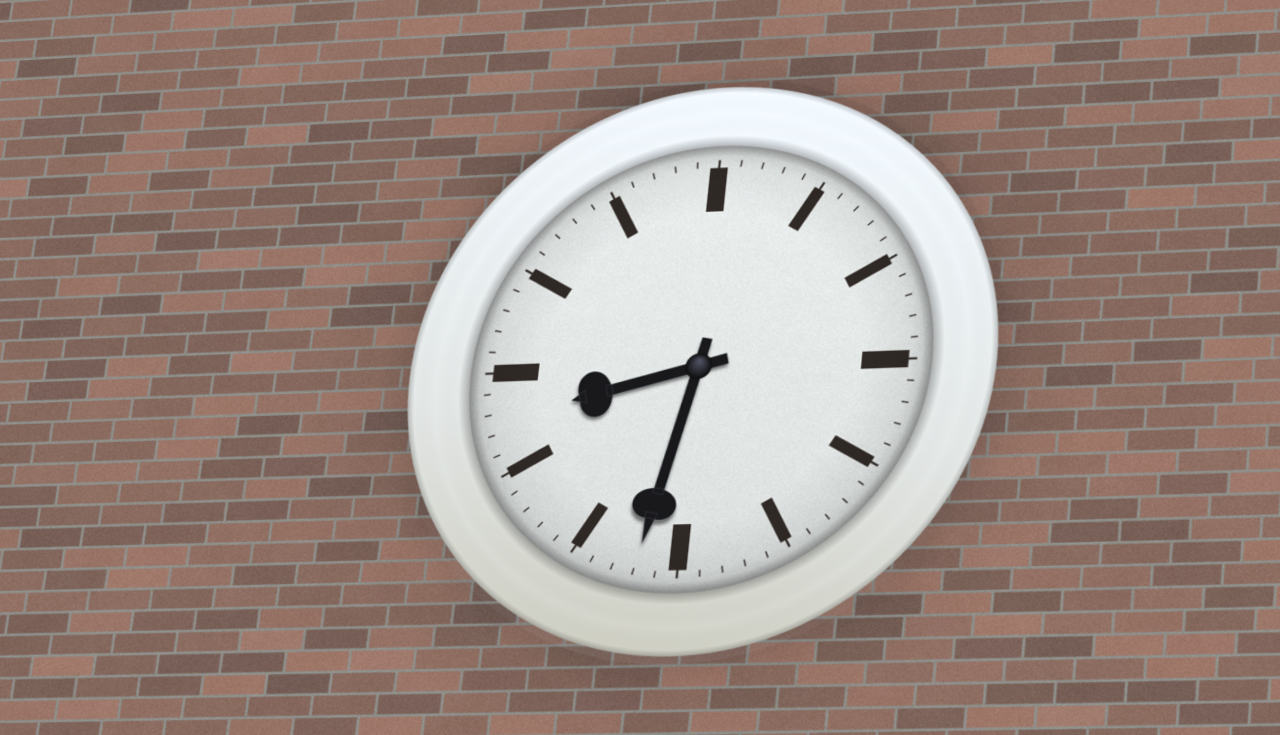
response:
h=8 m=32
